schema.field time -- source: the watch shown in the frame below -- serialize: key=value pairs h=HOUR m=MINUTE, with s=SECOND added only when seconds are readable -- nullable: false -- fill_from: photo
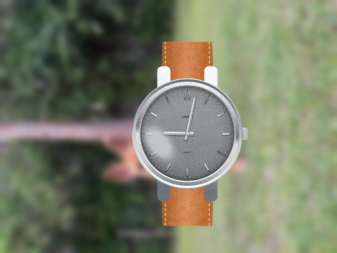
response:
h=9 m=2
